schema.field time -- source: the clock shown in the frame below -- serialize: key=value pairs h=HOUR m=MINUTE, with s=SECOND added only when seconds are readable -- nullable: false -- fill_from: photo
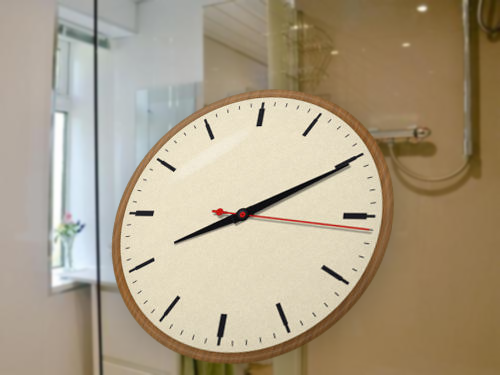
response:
h=8 m=10 s=16
